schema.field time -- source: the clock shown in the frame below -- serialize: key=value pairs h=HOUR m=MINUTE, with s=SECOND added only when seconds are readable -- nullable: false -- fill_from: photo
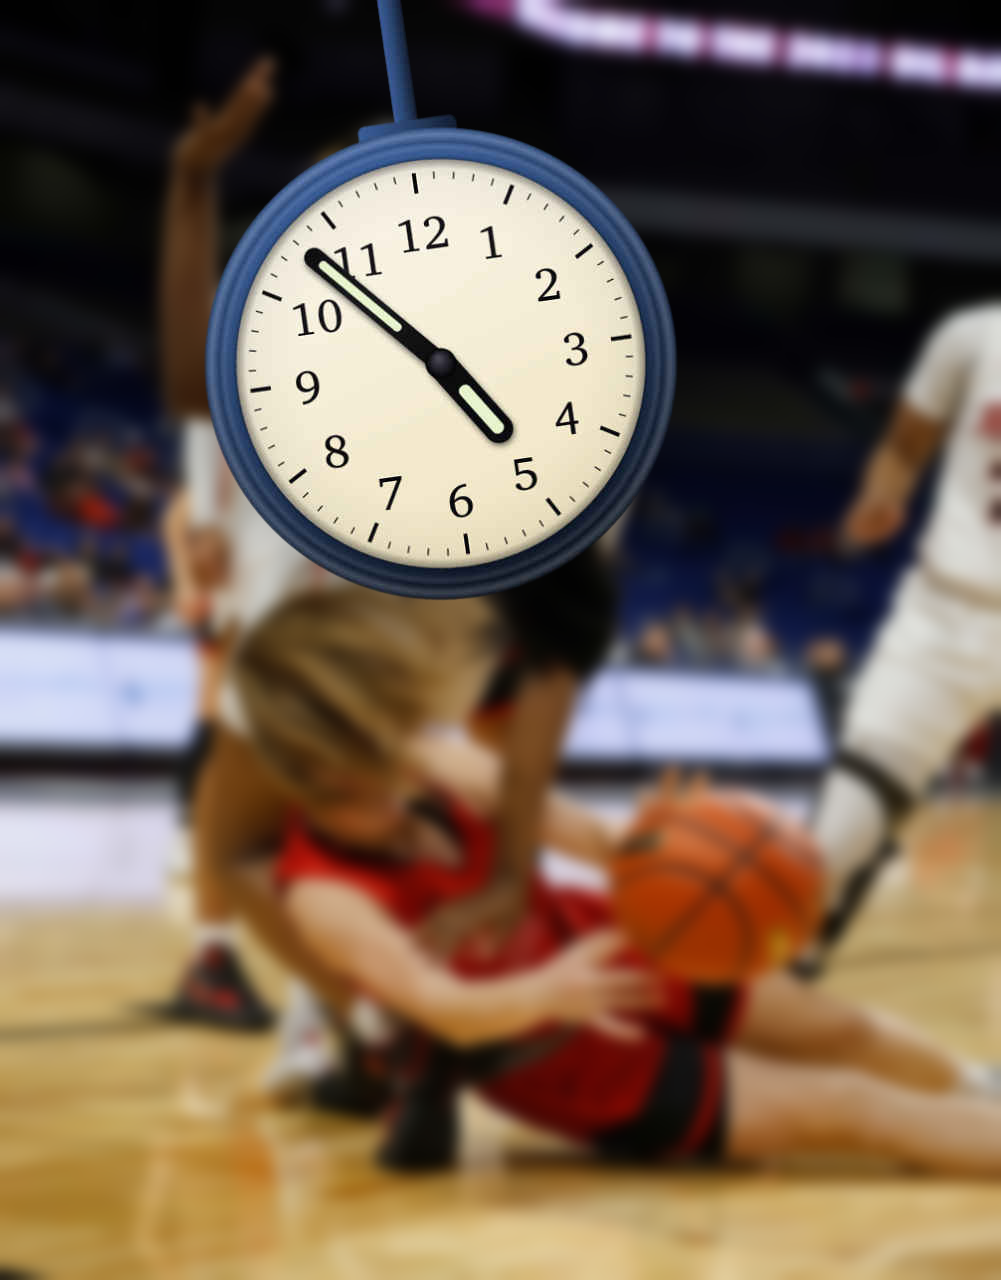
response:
h=4 m=53
